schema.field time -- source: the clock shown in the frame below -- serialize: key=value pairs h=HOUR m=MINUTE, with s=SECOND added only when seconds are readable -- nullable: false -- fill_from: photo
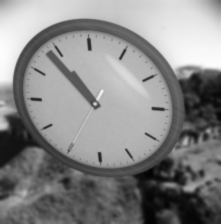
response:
h=10 m=53 s=35
